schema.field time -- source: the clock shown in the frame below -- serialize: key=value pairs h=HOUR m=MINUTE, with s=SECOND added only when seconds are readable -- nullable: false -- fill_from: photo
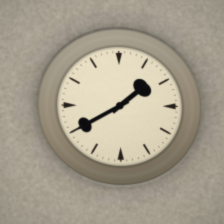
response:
h=1 m=40
